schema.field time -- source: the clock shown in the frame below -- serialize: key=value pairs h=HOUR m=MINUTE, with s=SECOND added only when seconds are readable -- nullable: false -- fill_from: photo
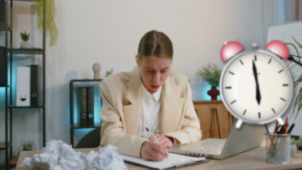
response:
h=5 m=59
